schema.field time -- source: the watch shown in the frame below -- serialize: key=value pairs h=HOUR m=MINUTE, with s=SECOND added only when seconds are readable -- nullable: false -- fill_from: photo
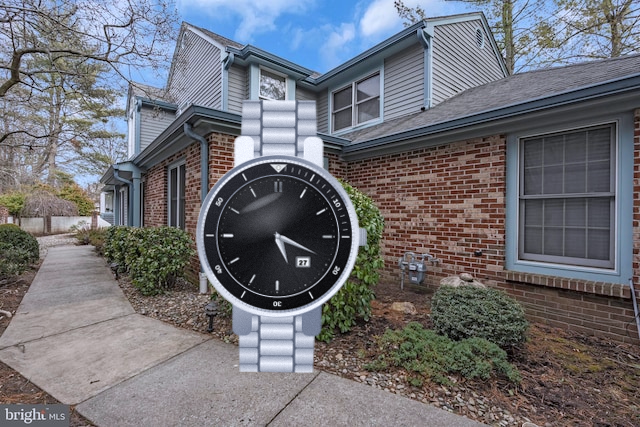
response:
h=5 m=19
